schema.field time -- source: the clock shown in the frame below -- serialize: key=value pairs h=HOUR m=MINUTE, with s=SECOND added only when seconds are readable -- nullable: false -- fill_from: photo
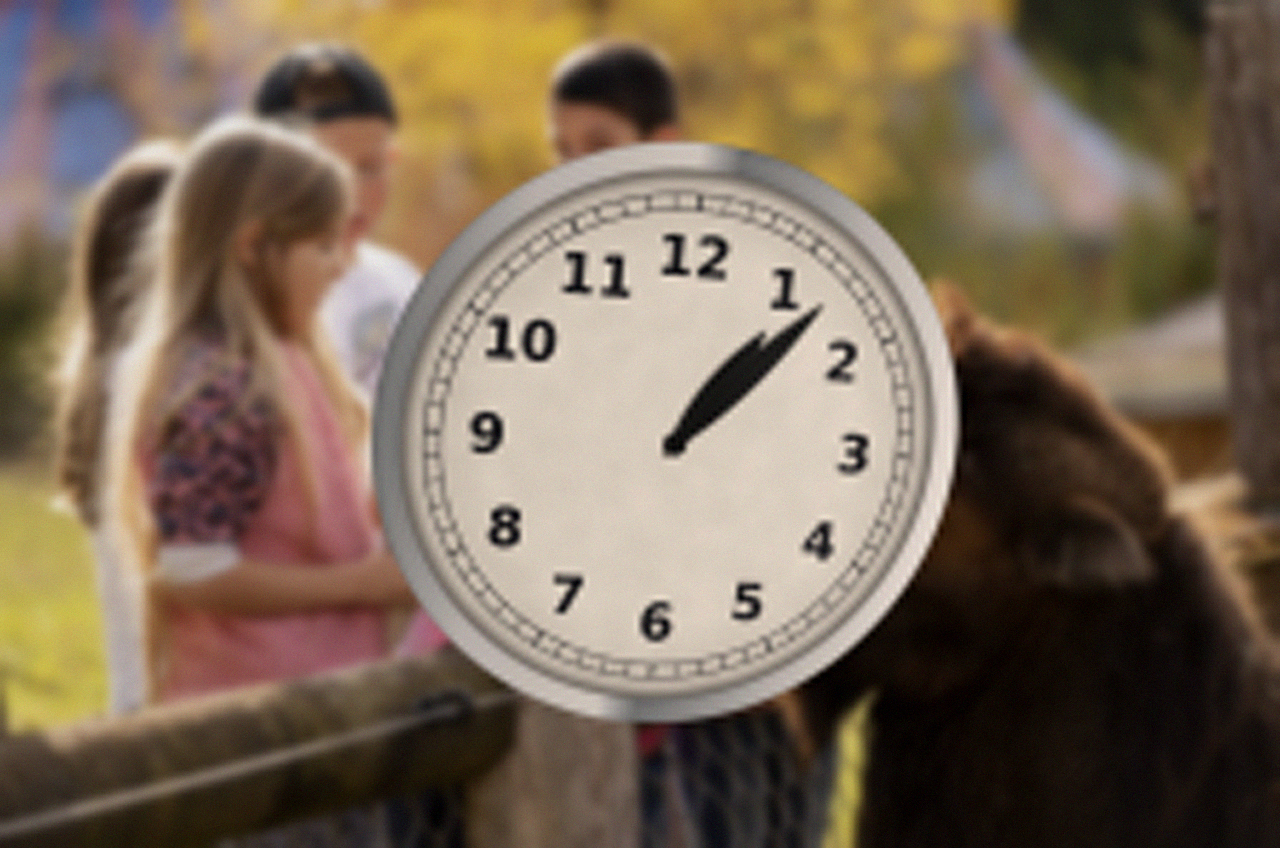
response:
h=1 m=7
